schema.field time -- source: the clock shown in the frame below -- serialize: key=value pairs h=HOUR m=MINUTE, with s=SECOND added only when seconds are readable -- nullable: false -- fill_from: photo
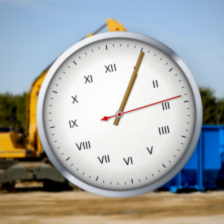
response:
h=1 m=5 s=14
